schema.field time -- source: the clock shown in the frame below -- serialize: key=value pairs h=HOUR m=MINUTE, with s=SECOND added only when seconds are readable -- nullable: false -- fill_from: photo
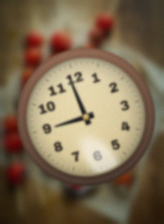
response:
h=8 m=59
